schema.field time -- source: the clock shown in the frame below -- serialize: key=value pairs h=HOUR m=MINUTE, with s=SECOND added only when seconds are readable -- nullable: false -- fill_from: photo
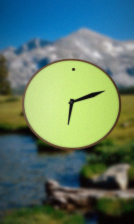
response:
h=6 m=11
